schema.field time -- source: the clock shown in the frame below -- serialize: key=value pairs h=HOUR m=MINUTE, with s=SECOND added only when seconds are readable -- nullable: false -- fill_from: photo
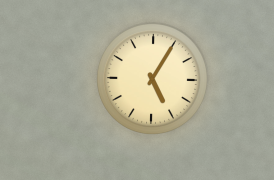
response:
h=5 m=5
